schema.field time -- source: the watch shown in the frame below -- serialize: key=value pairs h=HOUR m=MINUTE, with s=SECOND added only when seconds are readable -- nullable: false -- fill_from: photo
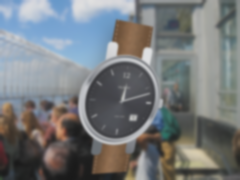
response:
h=12 m=12
